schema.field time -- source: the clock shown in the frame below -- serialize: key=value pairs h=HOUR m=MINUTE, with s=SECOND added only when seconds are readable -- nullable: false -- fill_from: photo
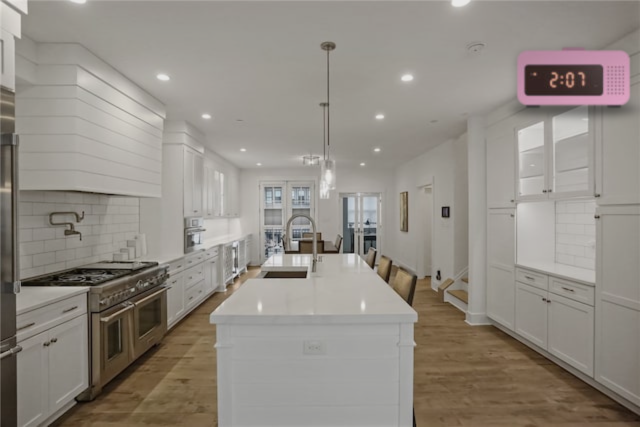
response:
h=2 m=7
